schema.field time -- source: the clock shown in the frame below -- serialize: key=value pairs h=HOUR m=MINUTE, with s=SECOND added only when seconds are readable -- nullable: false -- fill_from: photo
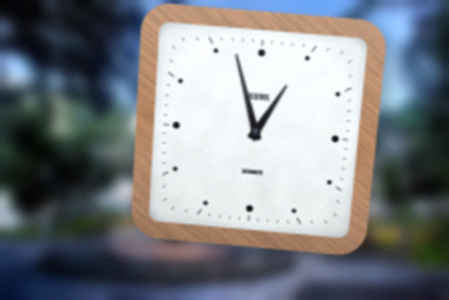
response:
h=12 m=57
